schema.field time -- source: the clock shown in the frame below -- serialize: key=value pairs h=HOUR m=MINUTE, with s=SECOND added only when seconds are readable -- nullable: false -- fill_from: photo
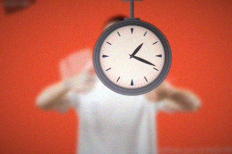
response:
h=1 m=19
